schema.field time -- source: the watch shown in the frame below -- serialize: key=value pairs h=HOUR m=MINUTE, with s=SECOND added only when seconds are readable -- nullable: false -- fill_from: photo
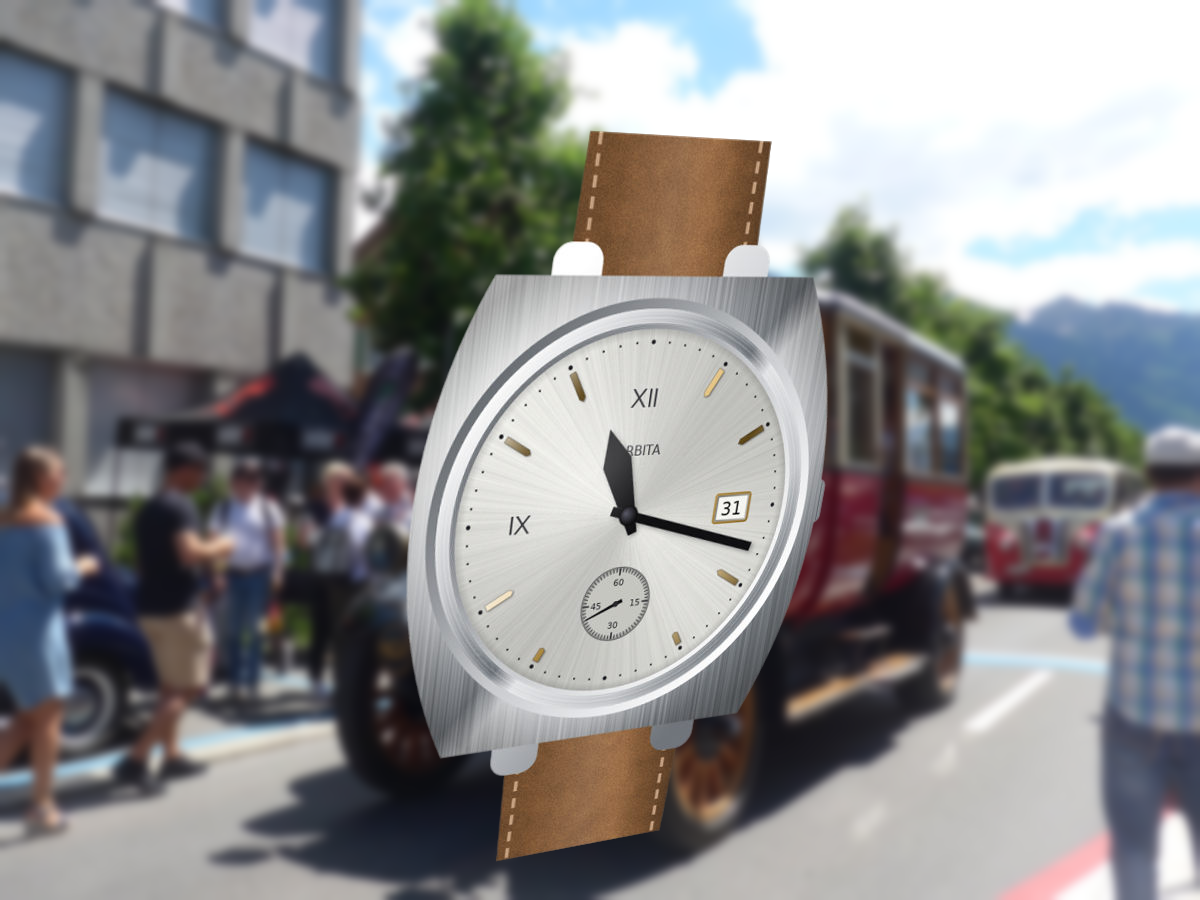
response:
h=11 m=17 s=41
